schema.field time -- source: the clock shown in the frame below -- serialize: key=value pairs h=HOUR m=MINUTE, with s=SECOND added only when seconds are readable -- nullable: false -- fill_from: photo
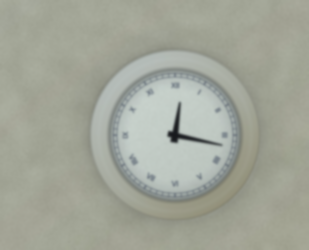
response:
h=12 m=17
